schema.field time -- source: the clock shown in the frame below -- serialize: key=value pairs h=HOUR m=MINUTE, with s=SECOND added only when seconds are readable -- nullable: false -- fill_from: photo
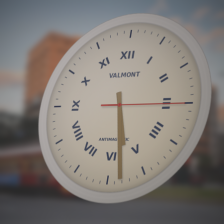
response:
h=5 m=28 s=15
